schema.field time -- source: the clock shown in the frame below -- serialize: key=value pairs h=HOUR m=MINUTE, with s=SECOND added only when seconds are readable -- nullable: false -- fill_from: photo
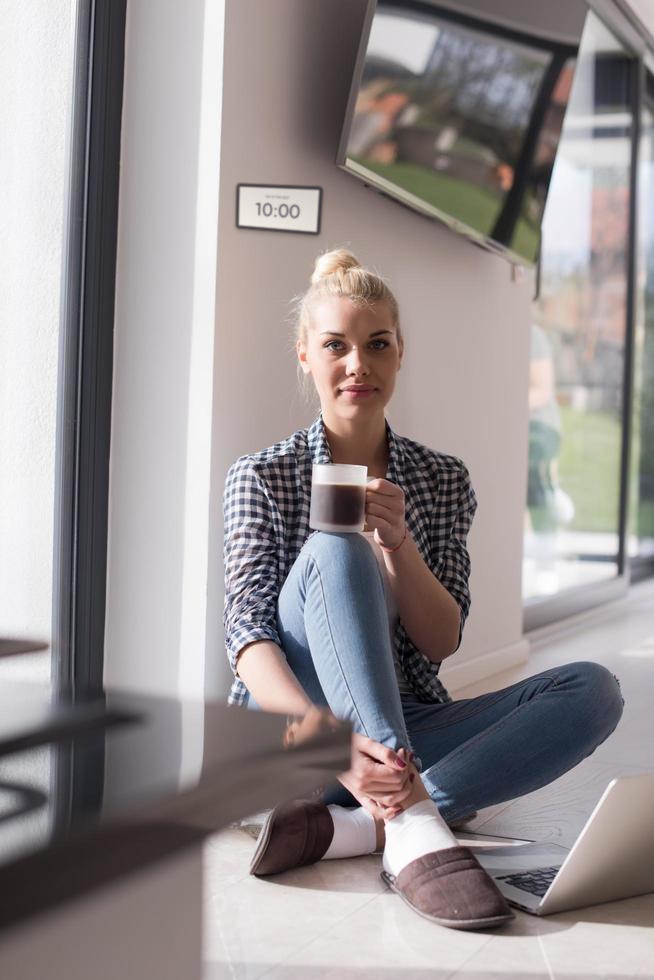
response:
h=10 m=0
